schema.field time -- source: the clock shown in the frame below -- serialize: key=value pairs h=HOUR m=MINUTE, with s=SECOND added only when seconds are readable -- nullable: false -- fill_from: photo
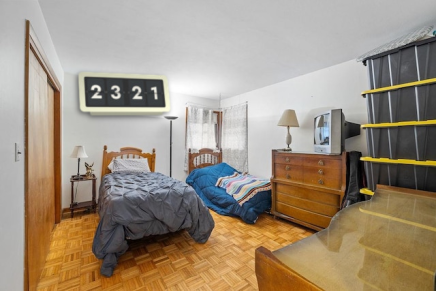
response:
h=23 m=21
